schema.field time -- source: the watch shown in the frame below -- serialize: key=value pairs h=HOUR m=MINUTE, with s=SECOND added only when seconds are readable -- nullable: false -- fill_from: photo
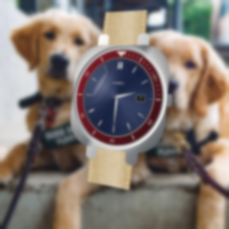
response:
h=2 m=30
